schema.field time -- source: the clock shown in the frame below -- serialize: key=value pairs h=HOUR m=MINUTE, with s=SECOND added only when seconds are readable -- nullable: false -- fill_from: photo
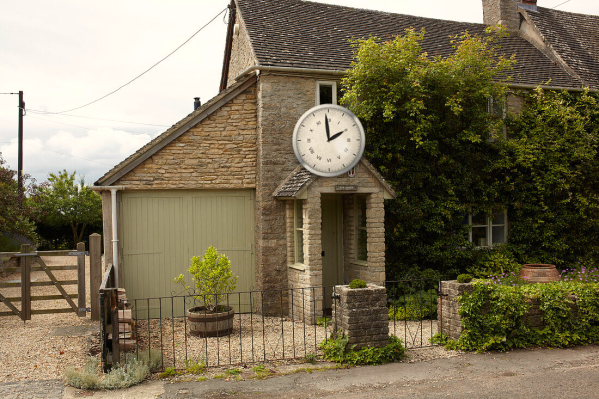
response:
h=1 m=59
